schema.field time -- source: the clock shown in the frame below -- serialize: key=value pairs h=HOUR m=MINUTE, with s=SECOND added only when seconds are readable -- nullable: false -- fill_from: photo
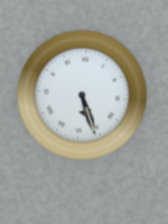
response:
h=5 m=26
